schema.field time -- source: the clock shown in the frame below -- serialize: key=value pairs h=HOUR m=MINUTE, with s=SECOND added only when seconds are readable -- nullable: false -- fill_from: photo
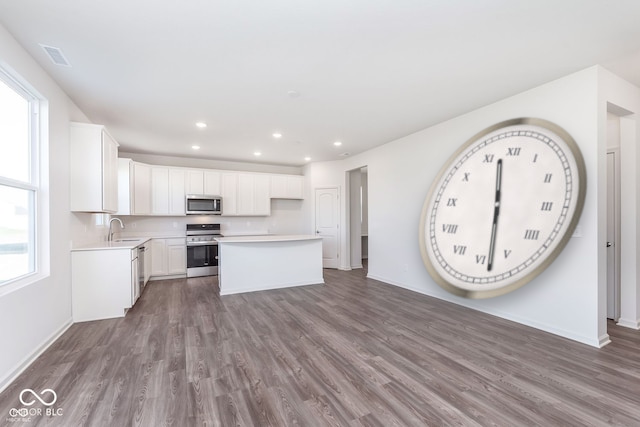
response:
h=11 m=28
